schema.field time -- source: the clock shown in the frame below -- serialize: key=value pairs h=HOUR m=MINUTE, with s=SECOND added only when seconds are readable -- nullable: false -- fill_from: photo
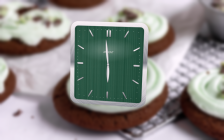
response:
h=5 m=59
